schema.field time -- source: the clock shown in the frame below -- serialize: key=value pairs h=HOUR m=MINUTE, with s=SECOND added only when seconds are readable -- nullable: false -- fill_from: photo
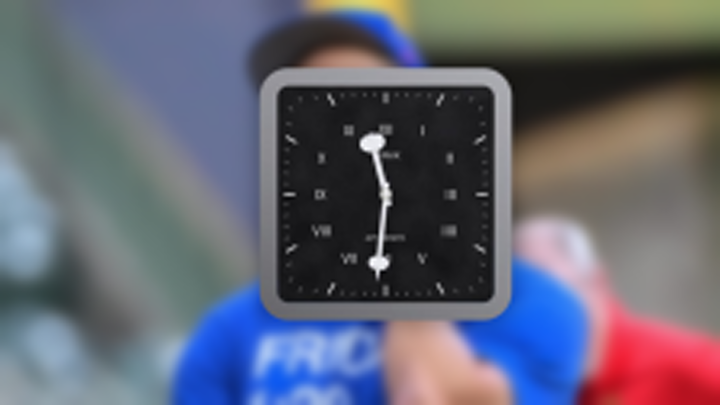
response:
h=11 m=31
